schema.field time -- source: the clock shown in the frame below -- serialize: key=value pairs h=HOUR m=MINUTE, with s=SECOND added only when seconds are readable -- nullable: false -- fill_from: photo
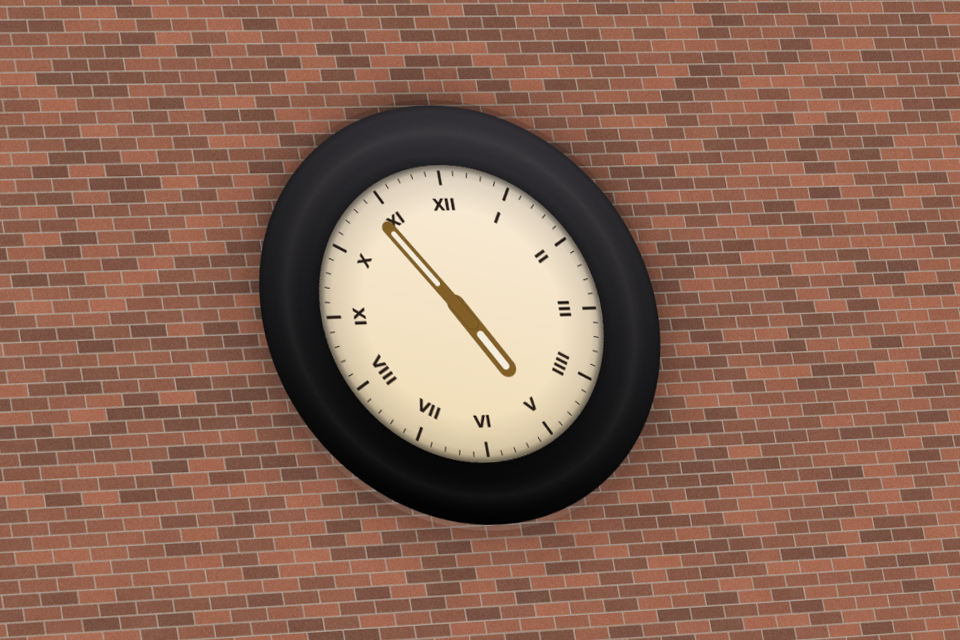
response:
h=4 m=54
